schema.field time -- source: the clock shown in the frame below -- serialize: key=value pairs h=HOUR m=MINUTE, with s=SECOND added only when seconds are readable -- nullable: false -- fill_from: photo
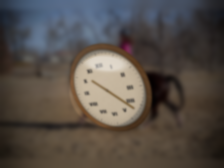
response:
h=10 m=22
